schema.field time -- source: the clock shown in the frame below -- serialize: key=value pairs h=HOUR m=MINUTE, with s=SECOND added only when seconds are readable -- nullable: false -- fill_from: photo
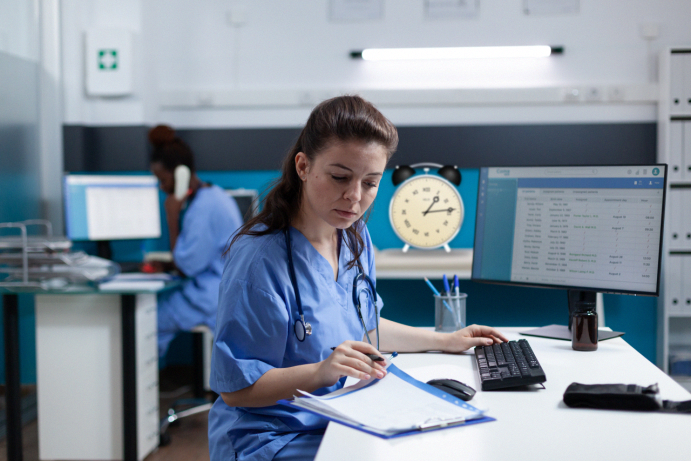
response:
h=1 m=14
